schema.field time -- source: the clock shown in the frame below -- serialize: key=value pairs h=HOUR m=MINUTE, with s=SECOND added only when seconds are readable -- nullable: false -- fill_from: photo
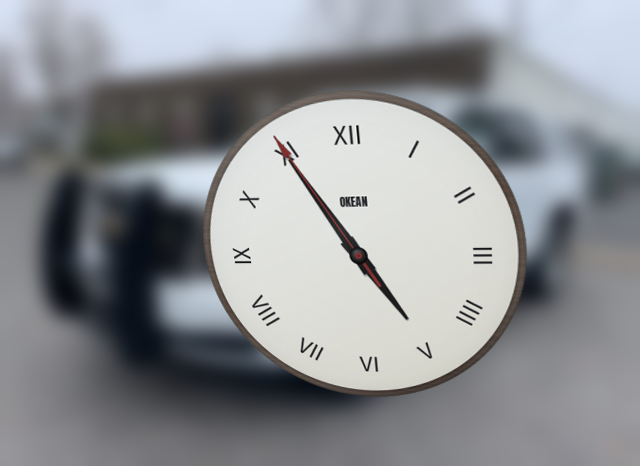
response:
h=4 m=54 s=55
